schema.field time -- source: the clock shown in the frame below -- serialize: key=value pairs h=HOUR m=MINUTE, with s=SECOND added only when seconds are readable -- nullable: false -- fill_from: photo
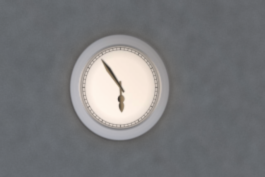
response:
h=5 m=54
